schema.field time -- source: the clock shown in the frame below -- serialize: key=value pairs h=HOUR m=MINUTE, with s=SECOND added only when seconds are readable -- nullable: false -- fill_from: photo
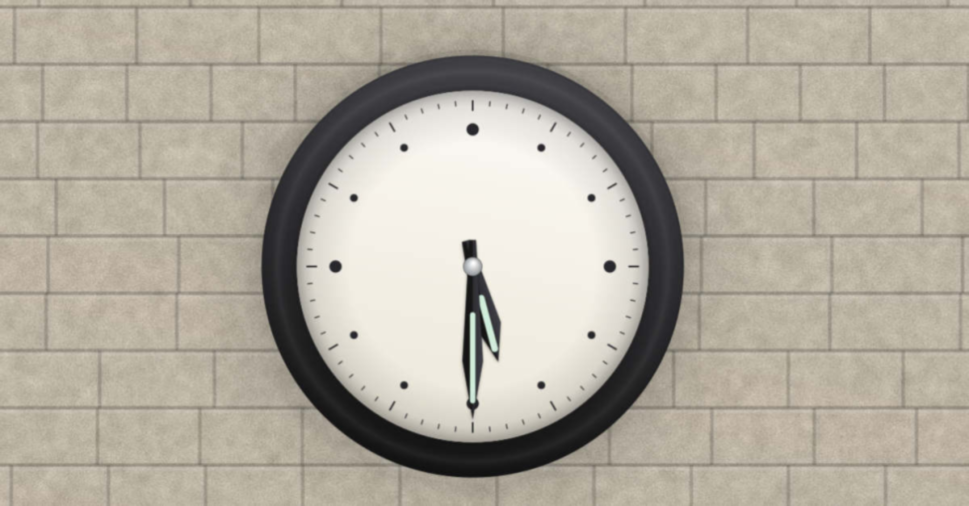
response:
h=5 m=30
